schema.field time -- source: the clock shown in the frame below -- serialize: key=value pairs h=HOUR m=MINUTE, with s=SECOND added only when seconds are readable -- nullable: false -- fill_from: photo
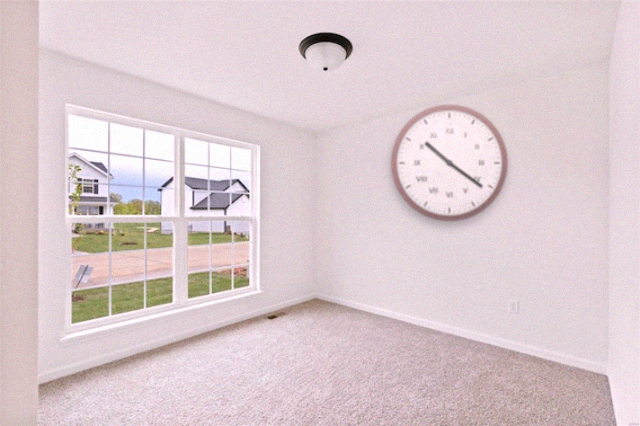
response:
h=10 m=21
